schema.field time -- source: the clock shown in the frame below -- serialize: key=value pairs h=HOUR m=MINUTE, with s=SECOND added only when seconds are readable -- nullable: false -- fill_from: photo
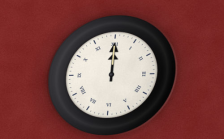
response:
h=12 m=0
